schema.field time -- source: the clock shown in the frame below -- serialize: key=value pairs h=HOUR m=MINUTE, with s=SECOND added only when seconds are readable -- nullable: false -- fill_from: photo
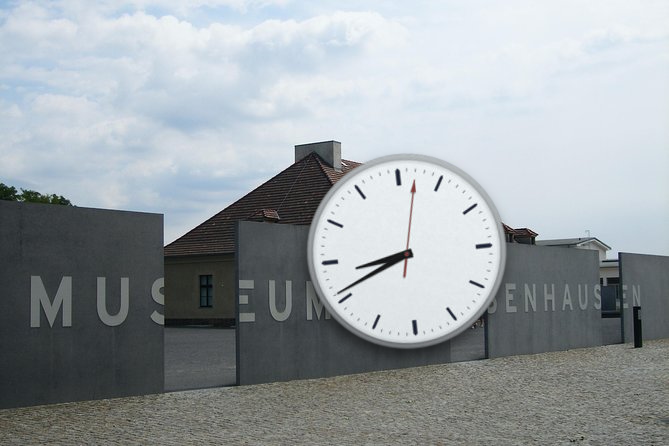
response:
h=8 m=41 s=2
